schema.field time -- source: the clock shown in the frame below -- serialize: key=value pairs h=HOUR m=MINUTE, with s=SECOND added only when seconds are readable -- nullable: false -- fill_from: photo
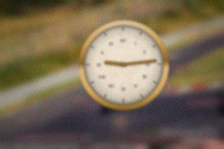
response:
h=9 m=14
